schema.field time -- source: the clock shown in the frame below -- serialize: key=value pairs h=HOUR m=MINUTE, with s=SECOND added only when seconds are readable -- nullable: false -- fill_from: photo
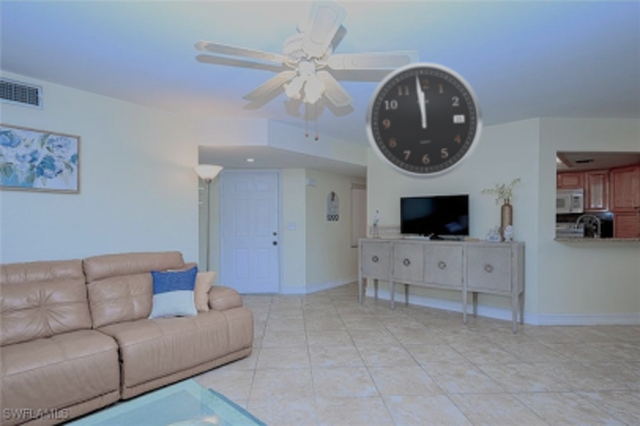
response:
h=11 m=59
